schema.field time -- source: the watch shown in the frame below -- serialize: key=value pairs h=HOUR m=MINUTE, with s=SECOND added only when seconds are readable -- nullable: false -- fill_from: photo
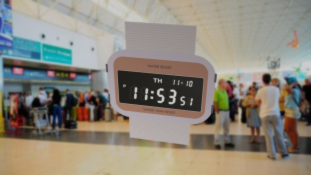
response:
h=11 m=53 s=51
